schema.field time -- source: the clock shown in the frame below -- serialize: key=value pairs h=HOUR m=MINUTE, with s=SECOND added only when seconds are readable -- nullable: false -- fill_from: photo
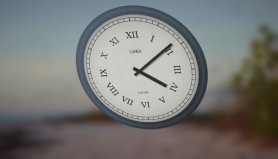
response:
h=4 m=9
